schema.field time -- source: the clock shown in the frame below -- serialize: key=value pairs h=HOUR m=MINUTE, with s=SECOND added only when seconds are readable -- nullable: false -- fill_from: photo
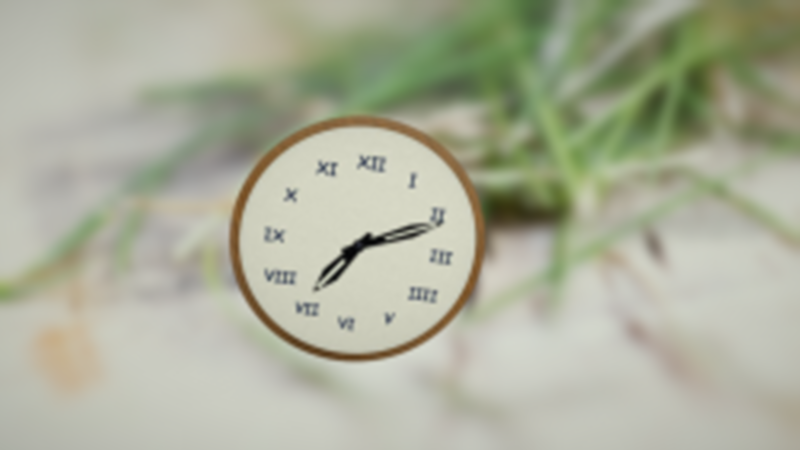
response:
h=7 m=11
